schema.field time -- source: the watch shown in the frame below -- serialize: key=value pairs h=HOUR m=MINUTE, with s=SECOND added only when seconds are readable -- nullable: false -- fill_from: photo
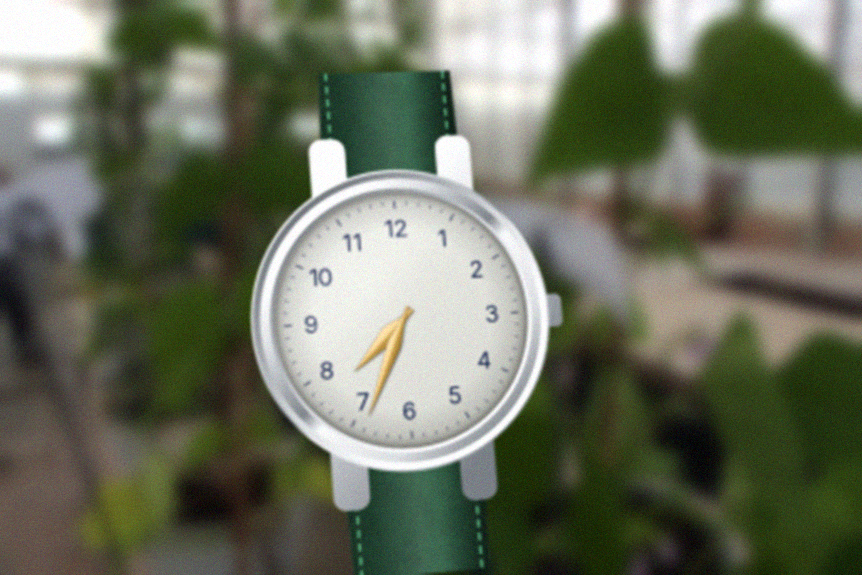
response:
h=7 m=34
